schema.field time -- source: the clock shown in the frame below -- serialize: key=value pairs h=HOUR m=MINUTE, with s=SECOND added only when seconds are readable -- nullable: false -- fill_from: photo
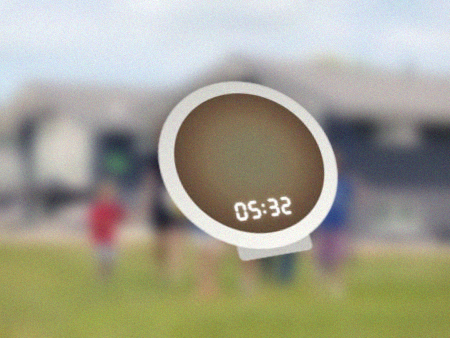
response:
h=5 m=32
